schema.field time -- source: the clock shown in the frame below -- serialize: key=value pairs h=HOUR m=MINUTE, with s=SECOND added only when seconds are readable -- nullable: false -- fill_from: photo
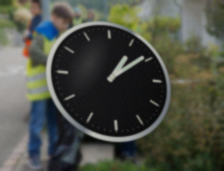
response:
h=1 m=9
